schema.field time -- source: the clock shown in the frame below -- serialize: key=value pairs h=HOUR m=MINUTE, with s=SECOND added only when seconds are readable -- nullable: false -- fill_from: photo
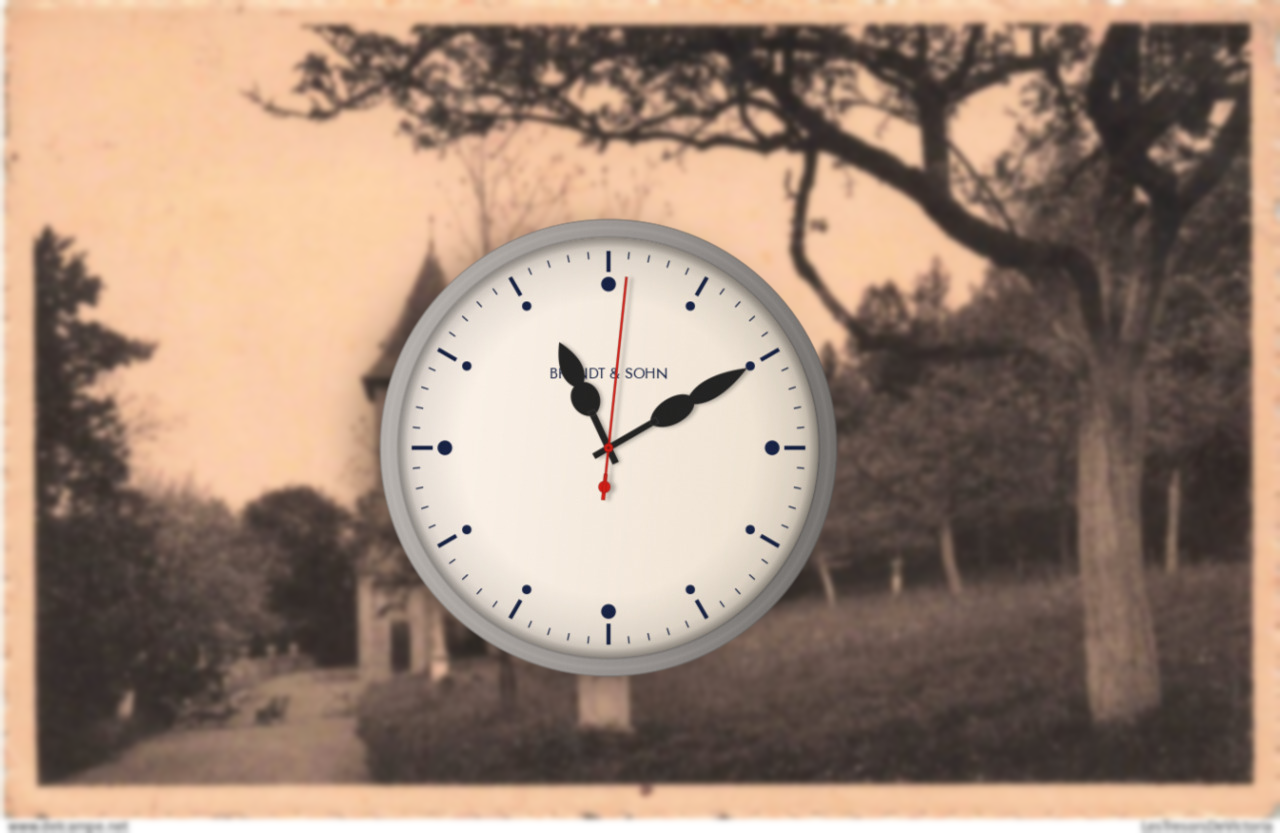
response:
h=11 m=10 s=1
